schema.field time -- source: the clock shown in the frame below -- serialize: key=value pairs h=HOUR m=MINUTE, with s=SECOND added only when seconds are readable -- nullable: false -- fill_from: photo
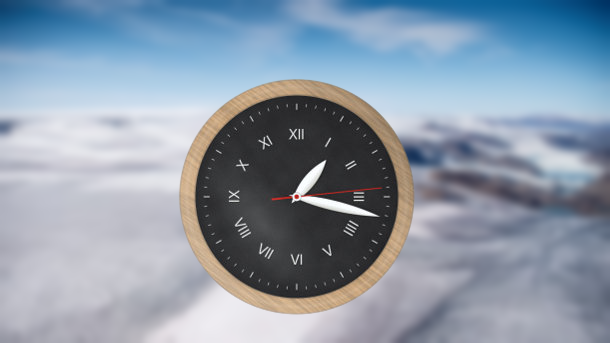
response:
h=1 m=17 s=14
